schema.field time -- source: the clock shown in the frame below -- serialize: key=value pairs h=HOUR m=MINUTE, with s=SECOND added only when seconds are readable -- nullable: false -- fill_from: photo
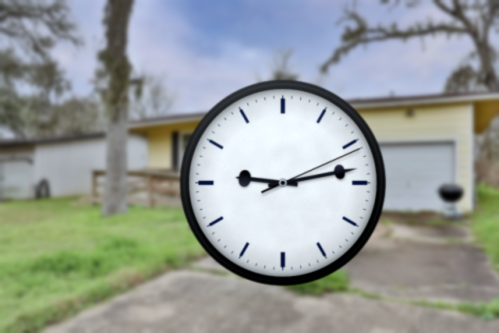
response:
h=9 m=13 s=11
